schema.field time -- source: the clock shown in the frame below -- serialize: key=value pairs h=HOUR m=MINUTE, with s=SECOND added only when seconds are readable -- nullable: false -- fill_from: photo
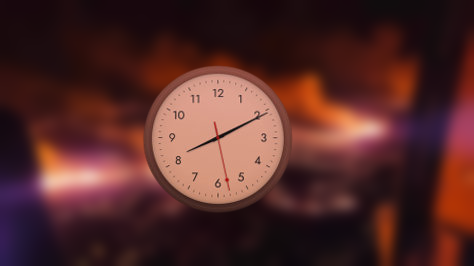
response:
h=8 m=10 s=28
